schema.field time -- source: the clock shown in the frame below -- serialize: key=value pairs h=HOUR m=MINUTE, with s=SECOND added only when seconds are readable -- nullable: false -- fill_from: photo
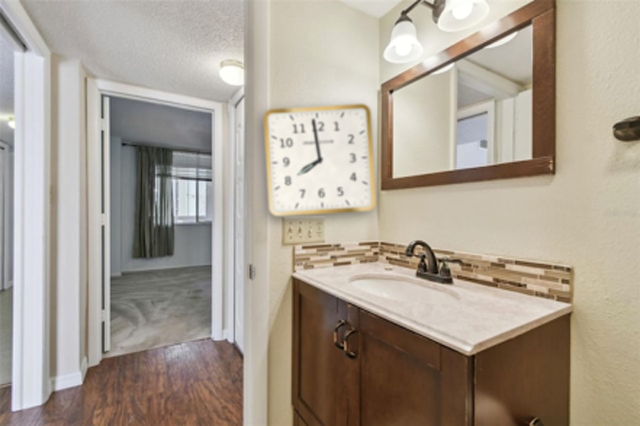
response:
h=7 m=59
